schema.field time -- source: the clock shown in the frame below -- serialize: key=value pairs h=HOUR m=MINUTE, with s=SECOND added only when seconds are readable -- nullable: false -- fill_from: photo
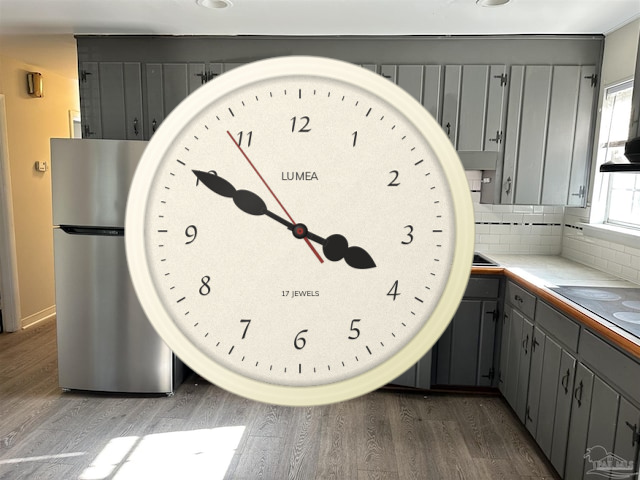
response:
h=3 m=49 s=54
